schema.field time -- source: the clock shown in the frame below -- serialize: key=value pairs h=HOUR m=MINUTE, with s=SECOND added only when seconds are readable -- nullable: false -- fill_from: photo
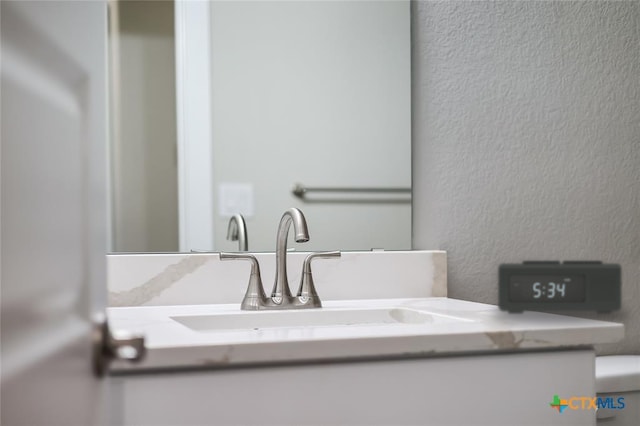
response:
h=5 m=34
